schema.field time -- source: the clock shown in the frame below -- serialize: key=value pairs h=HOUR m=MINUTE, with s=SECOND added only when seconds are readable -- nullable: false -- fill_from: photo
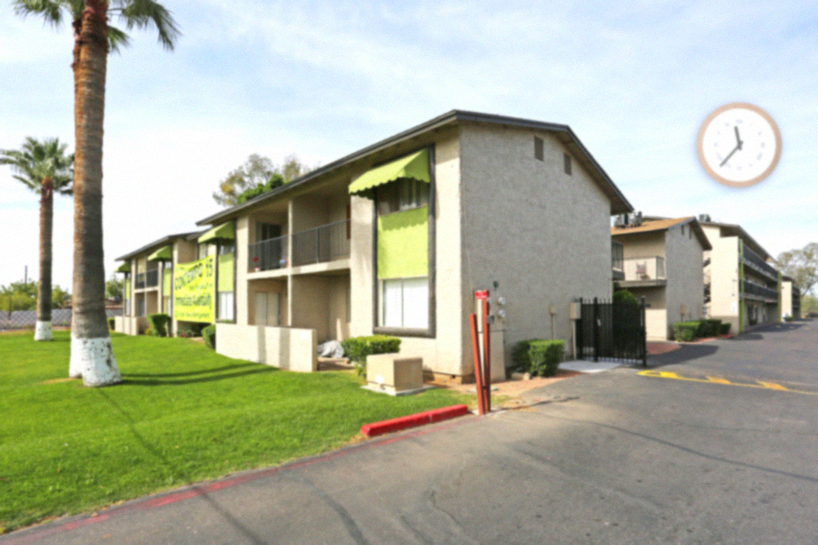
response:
h=11 m=37
